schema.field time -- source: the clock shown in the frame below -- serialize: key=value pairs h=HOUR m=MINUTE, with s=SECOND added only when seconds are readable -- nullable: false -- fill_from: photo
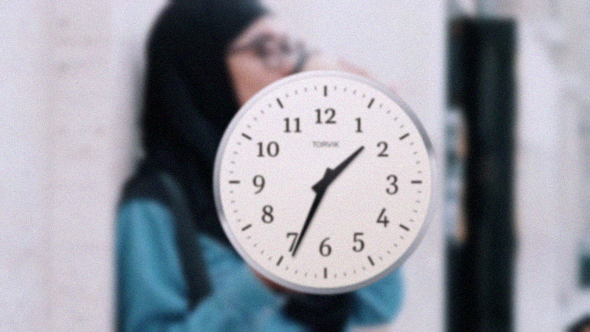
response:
h=1 m=34
